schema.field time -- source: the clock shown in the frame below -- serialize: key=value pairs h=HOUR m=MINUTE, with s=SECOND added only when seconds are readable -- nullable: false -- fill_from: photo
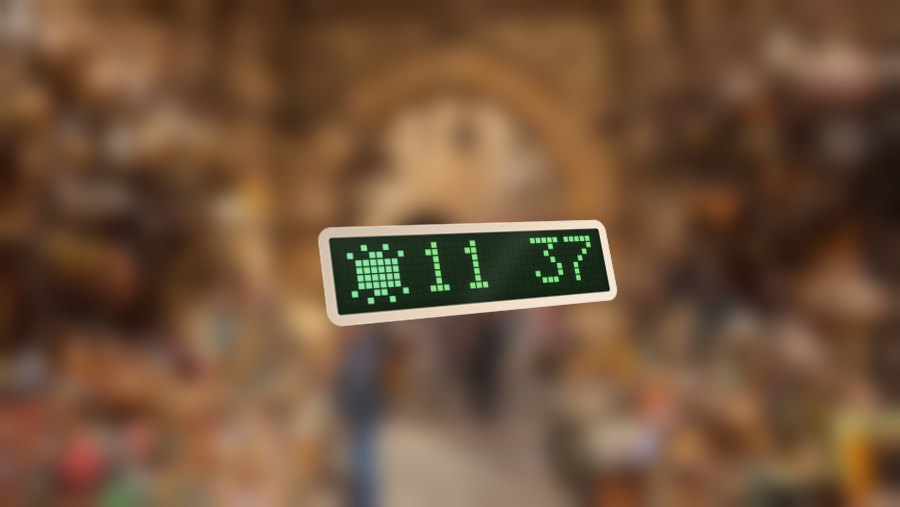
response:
h=11 m=37
